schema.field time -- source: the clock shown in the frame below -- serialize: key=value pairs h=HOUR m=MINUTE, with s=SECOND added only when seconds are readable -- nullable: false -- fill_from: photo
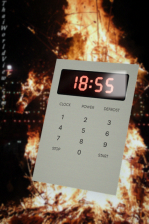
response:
h=18 m=55
